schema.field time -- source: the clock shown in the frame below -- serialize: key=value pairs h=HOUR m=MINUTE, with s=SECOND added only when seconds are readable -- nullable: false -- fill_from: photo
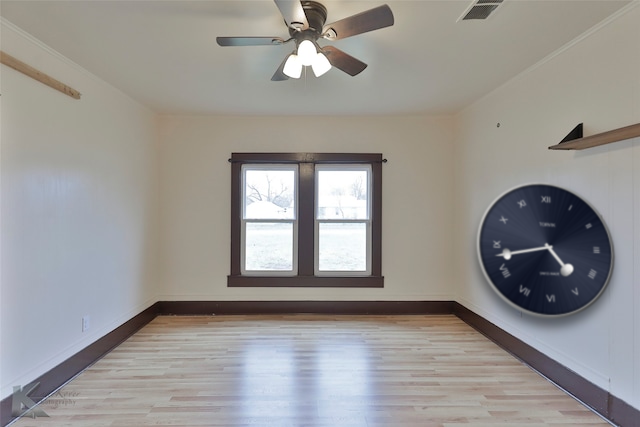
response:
h=4 m=43
